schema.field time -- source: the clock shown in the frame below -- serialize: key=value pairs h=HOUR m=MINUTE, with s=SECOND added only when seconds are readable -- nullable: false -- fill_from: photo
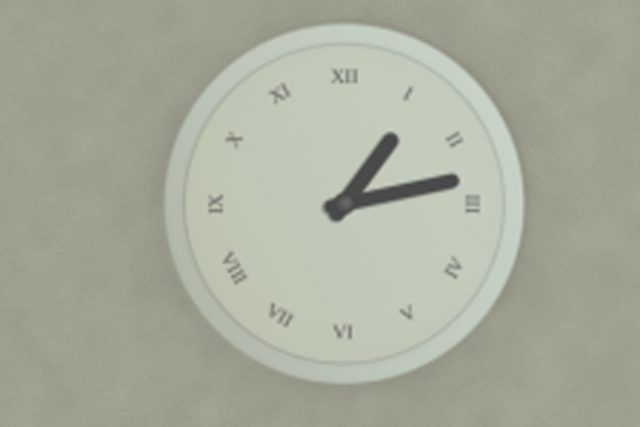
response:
h=1 m=13
